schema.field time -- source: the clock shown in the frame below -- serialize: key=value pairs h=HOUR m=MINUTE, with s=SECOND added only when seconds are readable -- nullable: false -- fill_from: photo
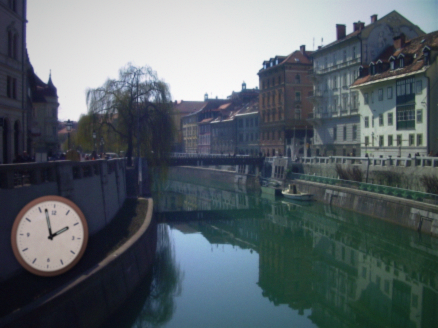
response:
h=1 m=57
